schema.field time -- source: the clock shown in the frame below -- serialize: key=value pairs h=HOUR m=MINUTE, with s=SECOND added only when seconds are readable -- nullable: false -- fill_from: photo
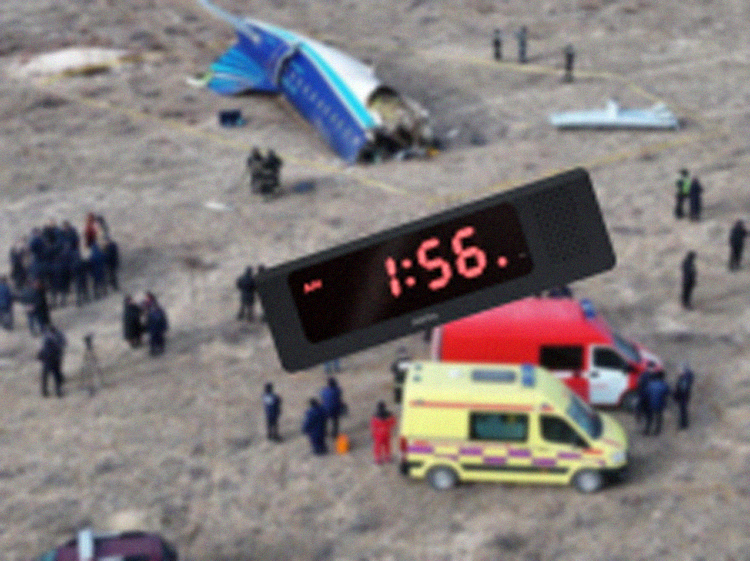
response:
h=1 m=56
